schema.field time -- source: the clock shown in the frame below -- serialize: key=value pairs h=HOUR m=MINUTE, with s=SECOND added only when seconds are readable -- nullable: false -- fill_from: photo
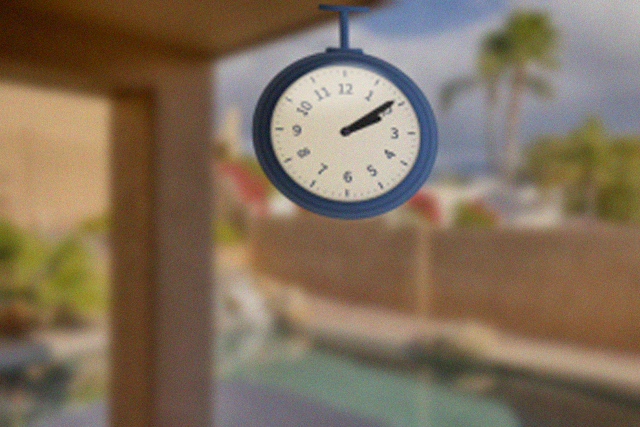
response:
h=2 m=9
